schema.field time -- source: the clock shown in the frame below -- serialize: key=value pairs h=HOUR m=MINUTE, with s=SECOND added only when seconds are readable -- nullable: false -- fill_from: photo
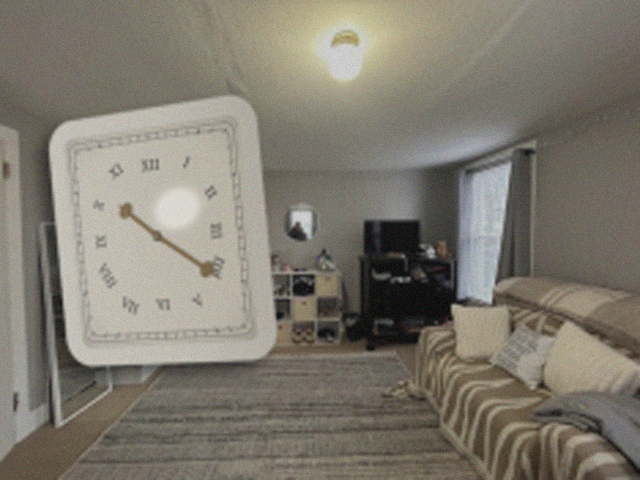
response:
h=10 m=21
